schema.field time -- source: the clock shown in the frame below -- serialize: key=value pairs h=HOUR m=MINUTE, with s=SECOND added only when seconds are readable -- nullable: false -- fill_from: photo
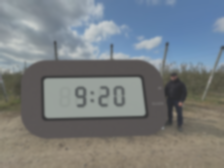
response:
h=9 m=20
